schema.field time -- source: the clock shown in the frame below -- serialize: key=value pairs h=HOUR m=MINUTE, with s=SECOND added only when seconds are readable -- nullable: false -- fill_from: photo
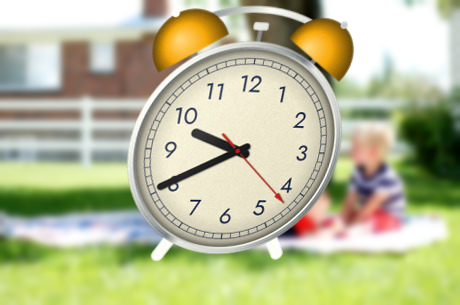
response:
h=9 m=40 s=22
